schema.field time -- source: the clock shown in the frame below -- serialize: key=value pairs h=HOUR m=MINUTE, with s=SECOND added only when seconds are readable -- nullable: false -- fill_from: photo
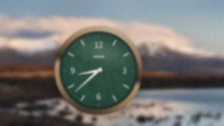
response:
h=8 m=38
